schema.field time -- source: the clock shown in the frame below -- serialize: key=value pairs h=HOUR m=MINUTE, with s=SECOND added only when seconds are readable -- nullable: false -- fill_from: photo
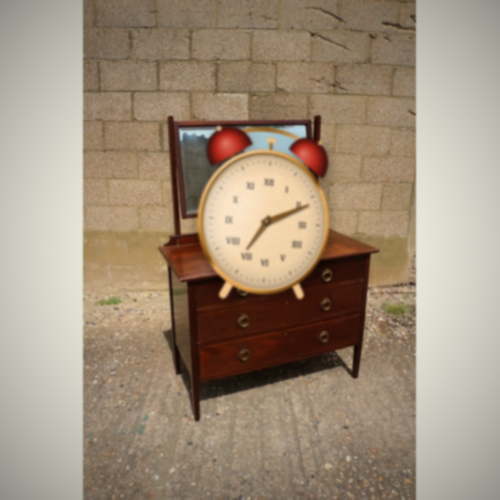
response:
h=7 m=11
